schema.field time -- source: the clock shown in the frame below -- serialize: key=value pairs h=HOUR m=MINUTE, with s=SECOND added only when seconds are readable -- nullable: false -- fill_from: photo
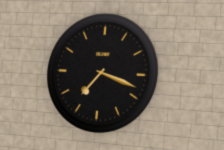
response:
h=7 m=18
